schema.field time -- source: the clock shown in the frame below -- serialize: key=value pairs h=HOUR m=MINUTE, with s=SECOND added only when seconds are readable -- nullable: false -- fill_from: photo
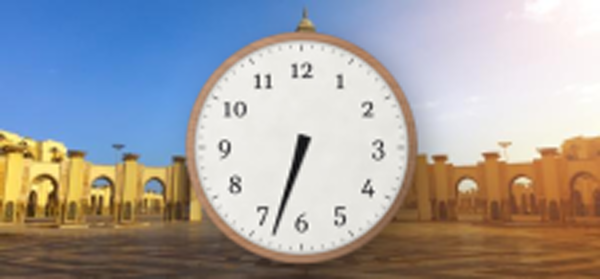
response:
h=6 m=33
